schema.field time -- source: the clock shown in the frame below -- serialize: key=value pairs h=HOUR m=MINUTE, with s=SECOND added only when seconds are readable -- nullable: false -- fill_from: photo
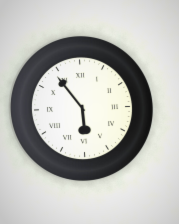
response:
h=5 m=54
